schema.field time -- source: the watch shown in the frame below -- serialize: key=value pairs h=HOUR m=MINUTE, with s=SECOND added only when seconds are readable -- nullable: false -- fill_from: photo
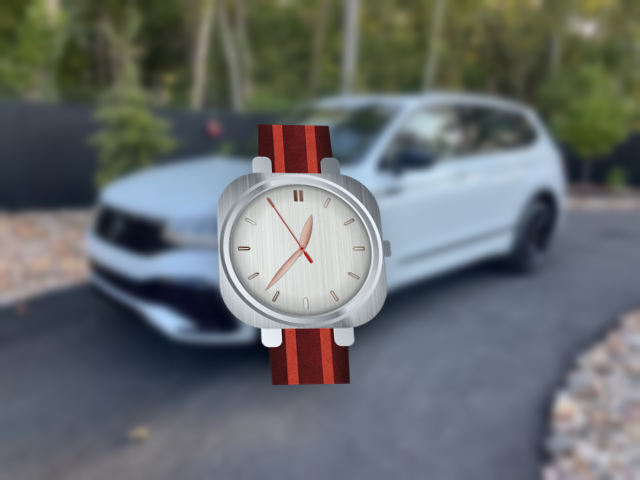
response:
h=12 m=36 s=55
